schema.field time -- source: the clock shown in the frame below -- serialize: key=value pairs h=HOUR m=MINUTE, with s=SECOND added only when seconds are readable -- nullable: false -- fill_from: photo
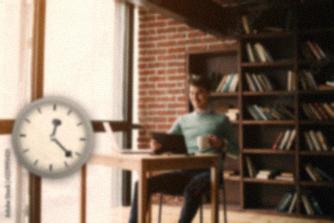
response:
h=12 m=22
